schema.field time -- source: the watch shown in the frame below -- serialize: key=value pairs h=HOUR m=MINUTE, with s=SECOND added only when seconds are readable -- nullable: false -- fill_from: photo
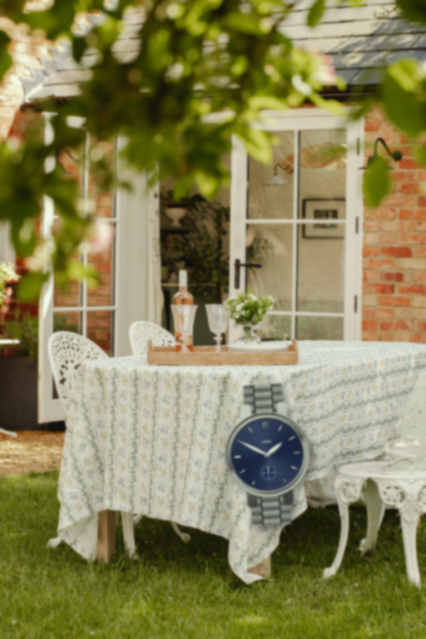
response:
h=1 m=50
